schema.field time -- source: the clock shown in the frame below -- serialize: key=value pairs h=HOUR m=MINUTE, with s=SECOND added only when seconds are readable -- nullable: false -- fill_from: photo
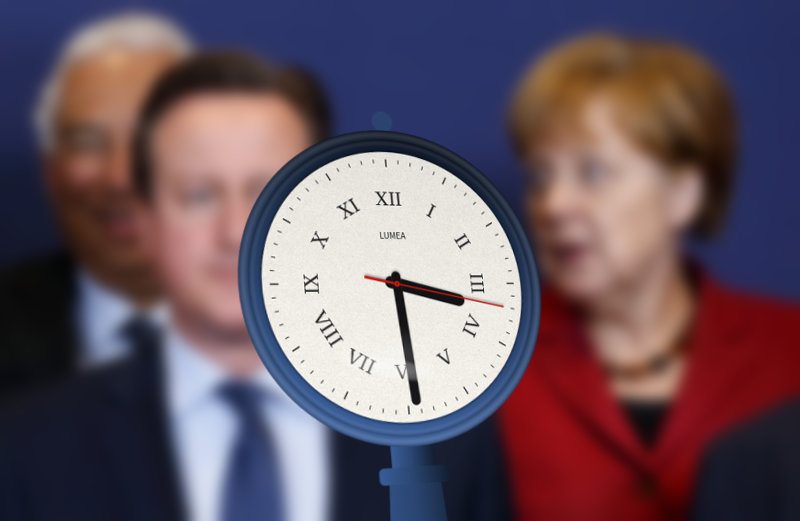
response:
h=3 m=29 s=17
